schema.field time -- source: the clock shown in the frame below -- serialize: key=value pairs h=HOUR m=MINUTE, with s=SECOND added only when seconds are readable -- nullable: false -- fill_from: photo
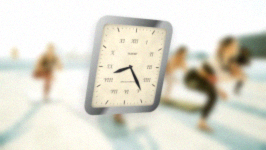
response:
h=8 m=24
